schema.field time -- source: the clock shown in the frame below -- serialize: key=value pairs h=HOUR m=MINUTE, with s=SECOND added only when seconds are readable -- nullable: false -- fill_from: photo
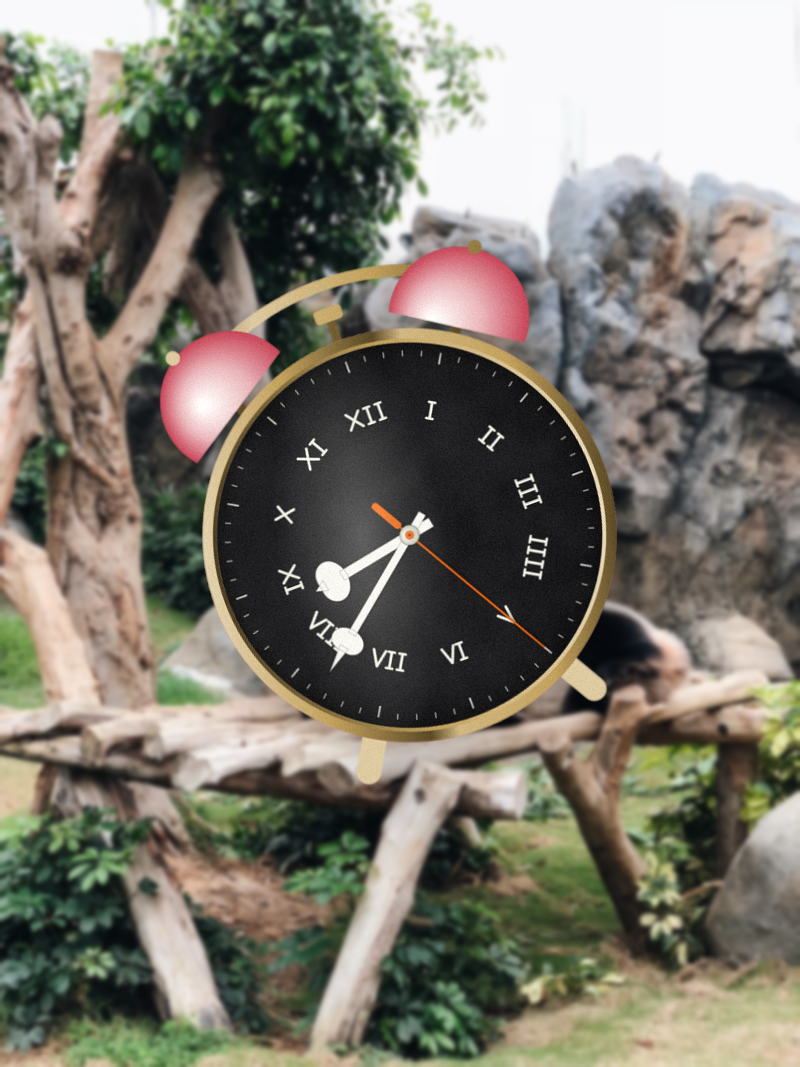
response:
h=8 m=38 s=25
